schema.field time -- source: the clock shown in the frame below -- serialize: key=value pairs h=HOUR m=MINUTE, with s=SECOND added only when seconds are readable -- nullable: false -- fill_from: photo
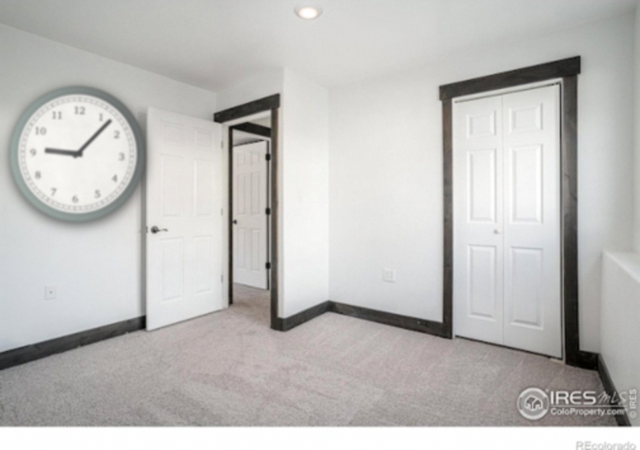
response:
h=9 m=7
